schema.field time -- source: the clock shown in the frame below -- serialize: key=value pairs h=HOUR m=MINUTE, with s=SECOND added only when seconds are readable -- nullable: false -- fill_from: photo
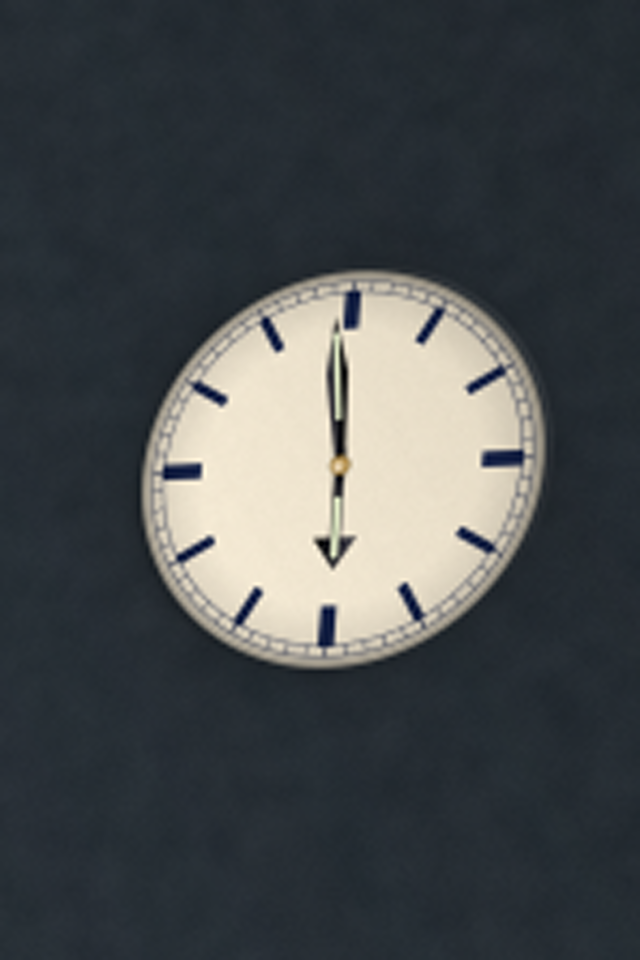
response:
h=5 m=59
